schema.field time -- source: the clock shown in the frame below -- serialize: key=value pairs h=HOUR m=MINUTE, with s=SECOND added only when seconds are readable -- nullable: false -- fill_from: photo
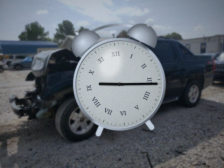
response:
h=9 m=16
